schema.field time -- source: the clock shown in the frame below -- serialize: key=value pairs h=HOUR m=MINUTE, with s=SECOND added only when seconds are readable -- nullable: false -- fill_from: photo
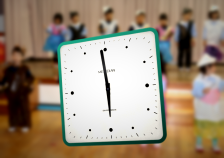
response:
h=5 m=59
